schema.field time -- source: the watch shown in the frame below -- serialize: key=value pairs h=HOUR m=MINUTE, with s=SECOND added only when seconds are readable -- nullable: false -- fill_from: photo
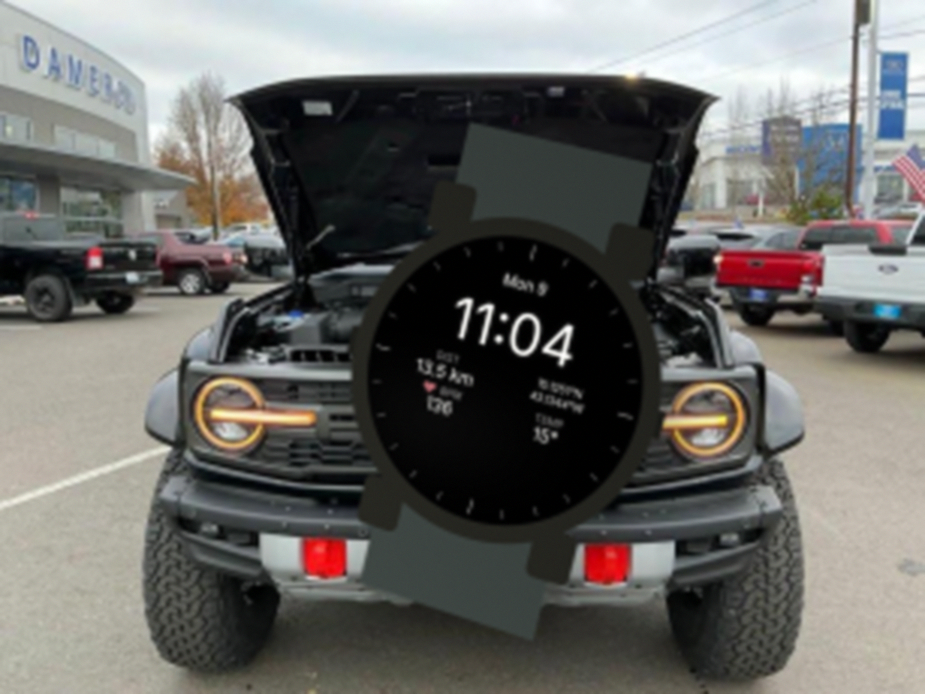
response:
h=11 m=4
